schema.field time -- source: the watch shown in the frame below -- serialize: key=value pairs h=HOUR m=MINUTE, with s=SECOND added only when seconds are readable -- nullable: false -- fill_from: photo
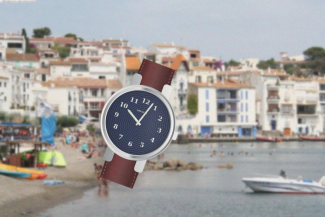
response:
h=10 m=3
